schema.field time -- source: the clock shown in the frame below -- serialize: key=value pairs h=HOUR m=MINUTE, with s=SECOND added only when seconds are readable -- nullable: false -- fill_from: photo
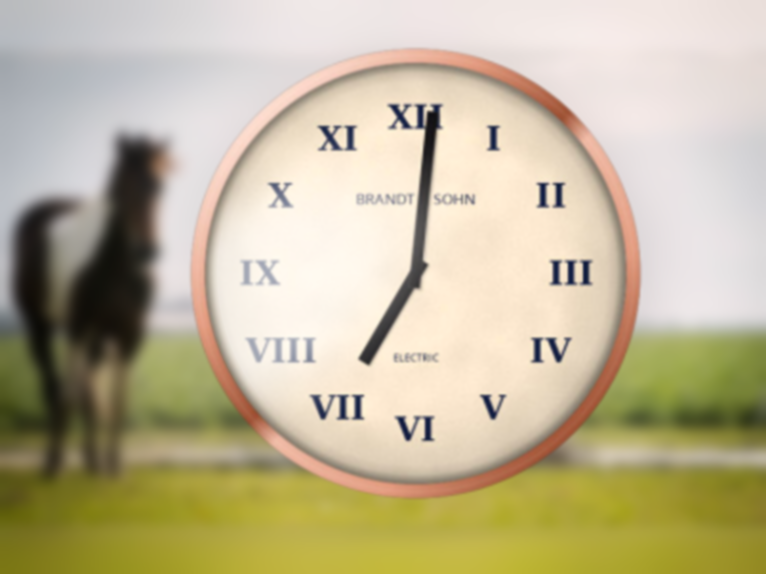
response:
h=7 m=1
